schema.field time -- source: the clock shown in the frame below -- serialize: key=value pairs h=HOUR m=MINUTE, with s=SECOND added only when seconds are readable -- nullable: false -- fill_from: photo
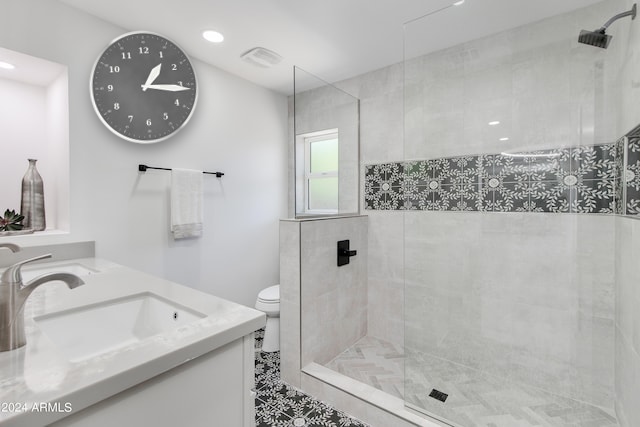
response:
h=1 m=16
